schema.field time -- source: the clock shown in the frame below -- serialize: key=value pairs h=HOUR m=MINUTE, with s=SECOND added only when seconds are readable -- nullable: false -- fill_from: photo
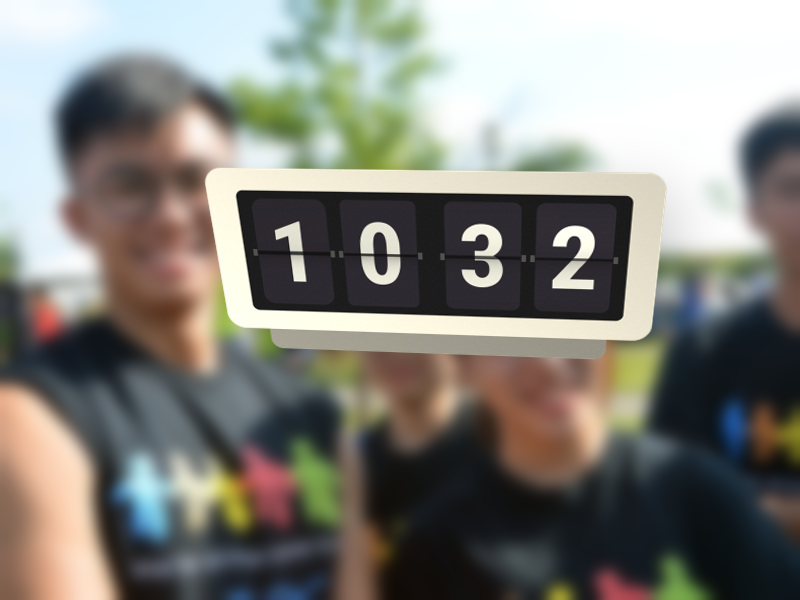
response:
h=10 m=32
